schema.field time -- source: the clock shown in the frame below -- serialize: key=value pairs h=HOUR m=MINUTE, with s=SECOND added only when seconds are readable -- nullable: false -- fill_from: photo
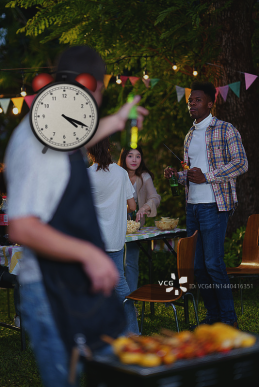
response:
h=4 m=19
